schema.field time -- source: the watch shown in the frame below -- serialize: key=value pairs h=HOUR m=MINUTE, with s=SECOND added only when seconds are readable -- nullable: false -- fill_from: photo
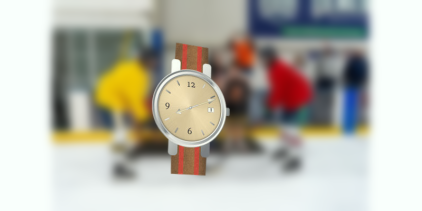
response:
h=8 m=11
